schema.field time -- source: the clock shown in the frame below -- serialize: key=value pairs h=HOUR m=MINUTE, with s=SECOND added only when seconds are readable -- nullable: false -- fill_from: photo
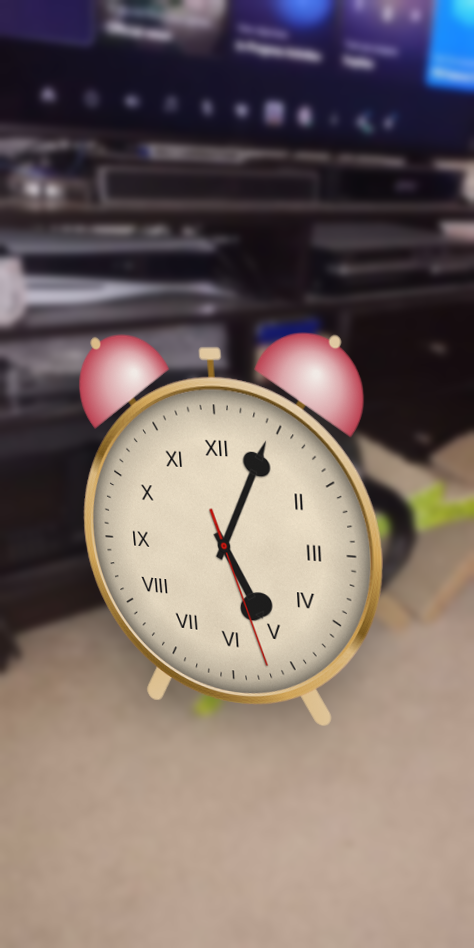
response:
h=5 m=4 s=27
